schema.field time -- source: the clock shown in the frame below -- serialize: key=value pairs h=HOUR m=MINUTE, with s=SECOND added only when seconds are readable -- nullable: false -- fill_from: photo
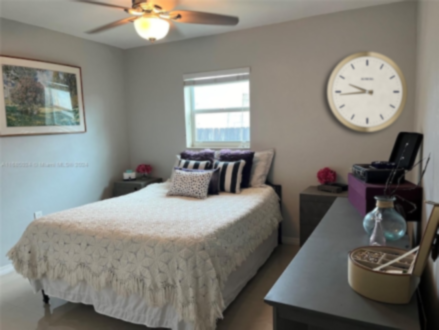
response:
h=9 m=44
